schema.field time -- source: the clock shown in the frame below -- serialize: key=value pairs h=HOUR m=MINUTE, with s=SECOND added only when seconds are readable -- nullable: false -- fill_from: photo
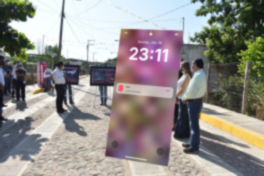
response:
h=23 m=11
